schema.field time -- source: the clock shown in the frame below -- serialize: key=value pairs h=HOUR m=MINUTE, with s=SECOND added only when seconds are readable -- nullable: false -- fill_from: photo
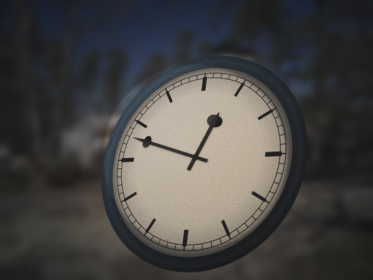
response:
h=12 m=48
